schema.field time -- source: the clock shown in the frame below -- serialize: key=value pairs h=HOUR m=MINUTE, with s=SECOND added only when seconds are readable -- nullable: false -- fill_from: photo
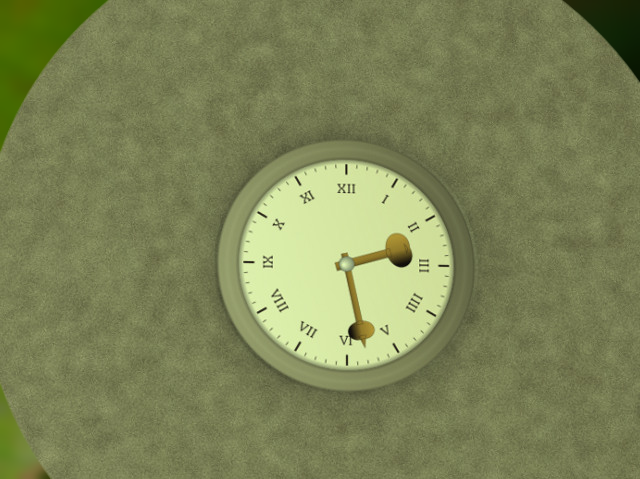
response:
h=2 m=28
